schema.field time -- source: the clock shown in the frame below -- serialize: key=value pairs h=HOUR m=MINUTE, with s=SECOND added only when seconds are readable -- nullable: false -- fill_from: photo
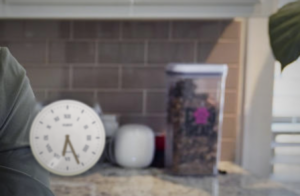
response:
h=6 m=26
